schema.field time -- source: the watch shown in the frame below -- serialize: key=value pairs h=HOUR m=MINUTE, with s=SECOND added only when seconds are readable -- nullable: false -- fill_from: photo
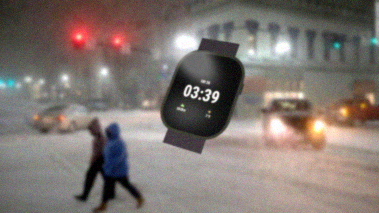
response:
h=3 m=39
